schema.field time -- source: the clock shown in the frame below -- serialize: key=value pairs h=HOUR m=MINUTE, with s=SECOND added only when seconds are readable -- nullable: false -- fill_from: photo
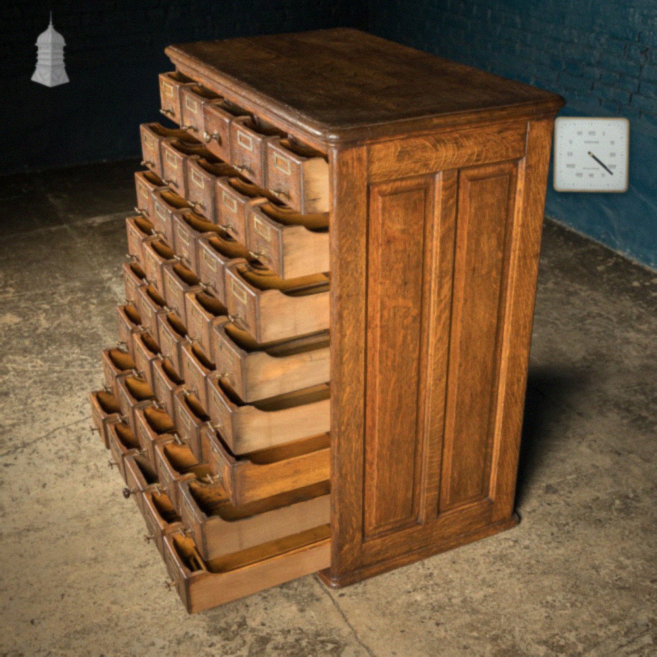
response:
h=4 m=22
